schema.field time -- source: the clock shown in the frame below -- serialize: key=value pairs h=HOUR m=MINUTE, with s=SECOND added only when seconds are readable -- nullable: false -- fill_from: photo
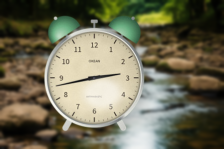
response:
h=2 m=43
